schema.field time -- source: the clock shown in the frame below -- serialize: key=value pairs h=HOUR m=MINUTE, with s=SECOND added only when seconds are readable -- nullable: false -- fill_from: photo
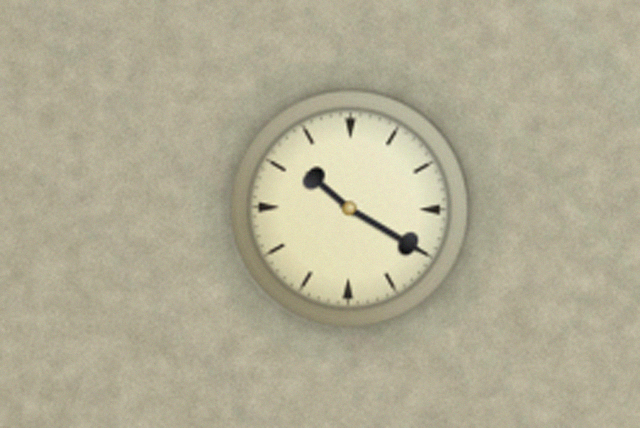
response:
h=10 m=20
